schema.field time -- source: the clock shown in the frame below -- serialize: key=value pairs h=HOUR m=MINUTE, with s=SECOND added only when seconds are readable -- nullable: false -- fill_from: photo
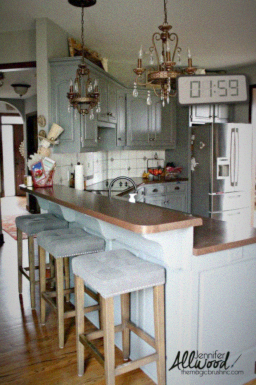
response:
h=1 m=59
